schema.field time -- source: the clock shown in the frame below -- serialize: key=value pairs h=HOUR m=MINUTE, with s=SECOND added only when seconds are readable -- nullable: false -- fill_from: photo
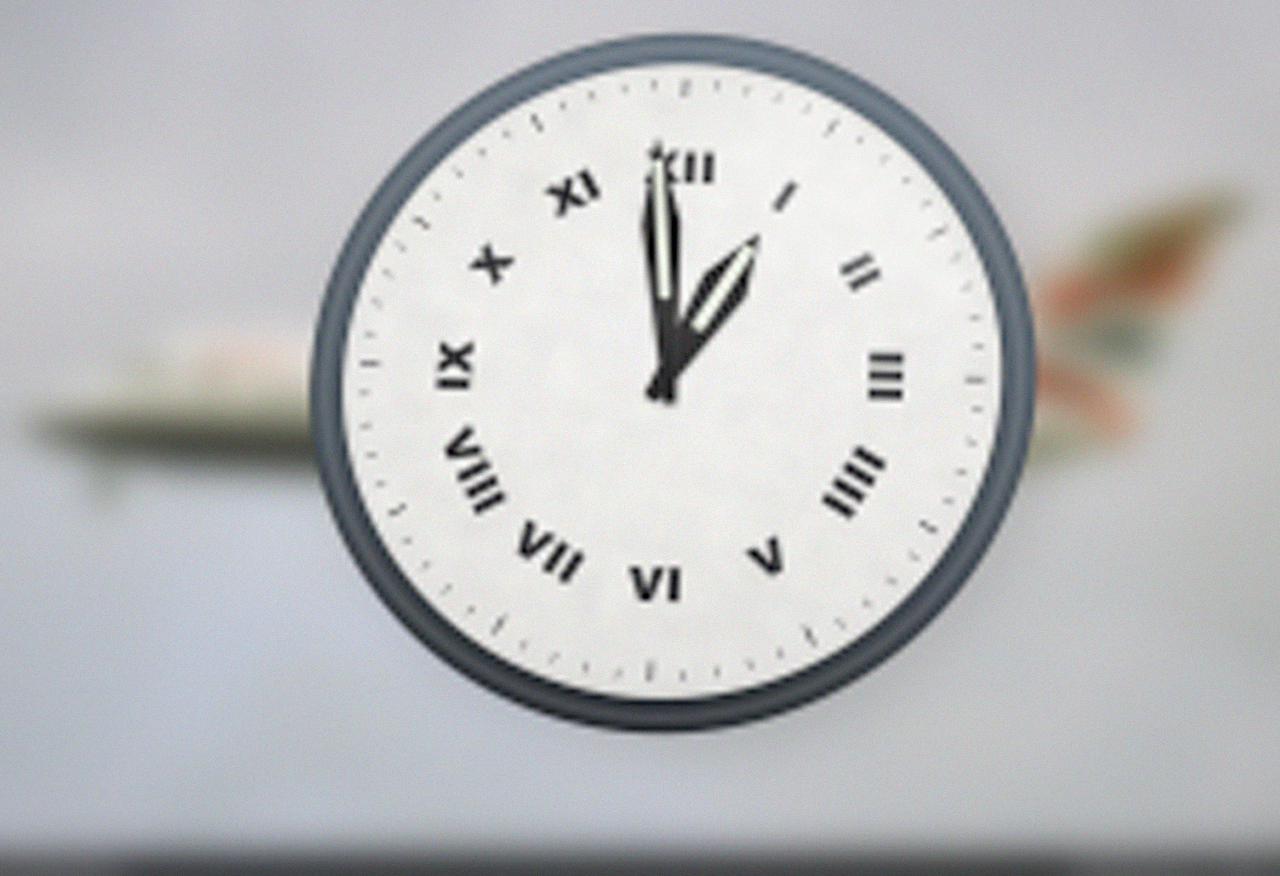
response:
h=12 m=59
